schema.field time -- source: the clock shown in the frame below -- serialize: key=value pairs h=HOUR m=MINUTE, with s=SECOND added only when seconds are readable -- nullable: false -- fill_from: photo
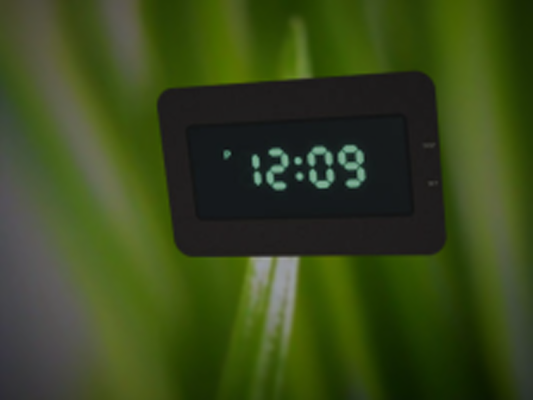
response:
h=12 m=9
